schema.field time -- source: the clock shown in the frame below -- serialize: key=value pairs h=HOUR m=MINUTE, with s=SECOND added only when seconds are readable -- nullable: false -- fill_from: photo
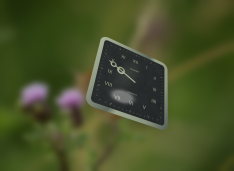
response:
h=9 m=49
